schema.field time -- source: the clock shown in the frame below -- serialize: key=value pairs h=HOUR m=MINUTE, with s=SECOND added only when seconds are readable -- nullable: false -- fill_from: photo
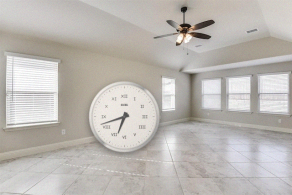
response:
h=6 m=42
